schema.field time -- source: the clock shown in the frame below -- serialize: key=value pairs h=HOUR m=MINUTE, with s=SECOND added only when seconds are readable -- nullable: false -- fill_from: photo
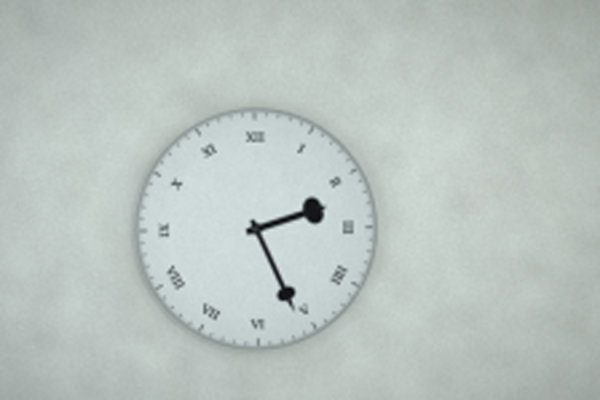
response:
h=2 m=26
